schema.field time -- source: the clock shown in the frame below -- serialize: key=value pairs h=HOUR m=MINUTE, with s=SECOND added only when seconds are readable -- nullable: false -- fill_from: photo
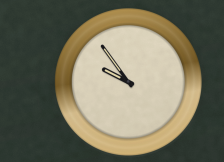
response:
h=9 m=54
